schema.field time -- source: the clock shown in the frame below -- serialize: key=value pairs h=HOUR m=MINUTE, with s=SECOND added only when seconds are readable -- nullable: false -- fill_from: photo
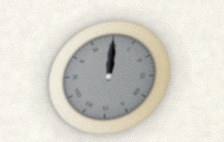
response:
h=12 m=0
